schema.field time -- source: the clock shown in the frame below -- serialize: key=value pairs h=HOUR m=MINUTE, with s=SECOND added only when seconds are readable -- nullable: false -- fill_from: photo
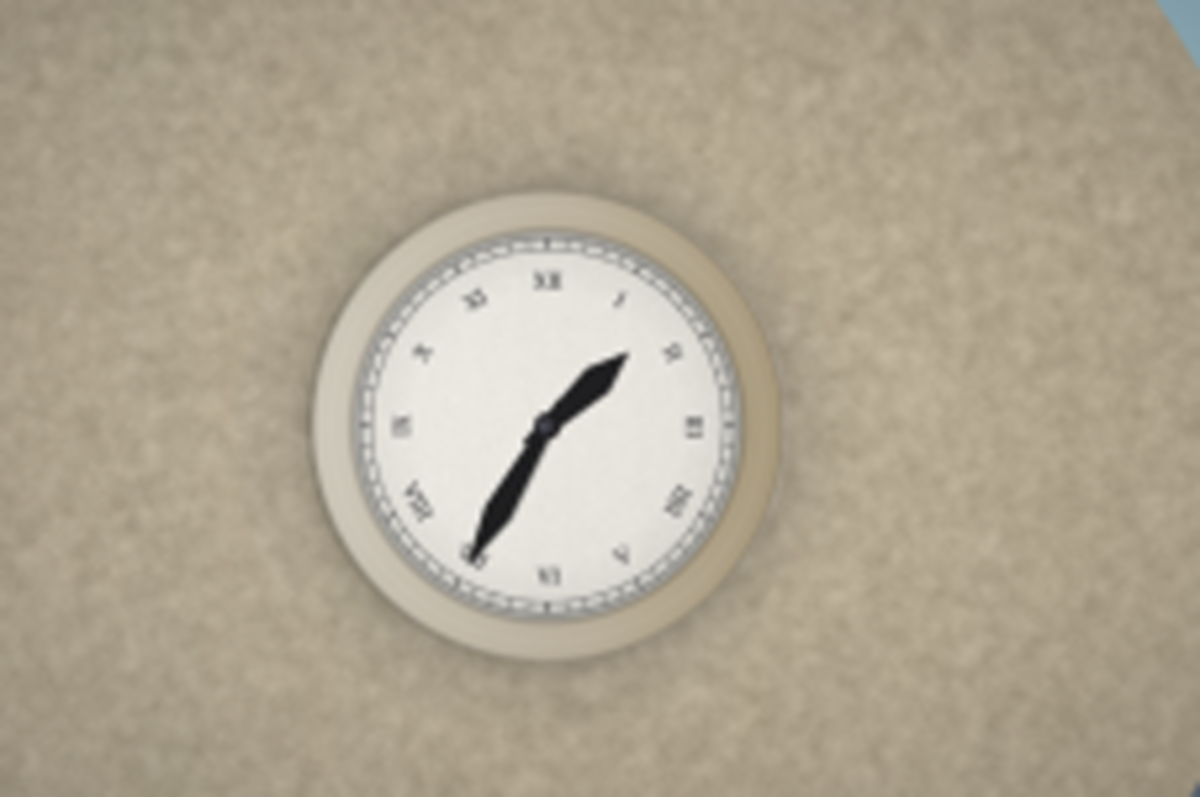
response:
h=1 m=35
